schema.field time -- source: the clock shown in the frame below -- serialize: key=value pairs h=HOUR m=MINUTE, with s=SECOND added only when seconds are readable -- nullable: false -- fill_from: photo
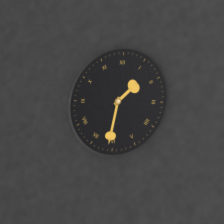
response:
h=1 m=31
